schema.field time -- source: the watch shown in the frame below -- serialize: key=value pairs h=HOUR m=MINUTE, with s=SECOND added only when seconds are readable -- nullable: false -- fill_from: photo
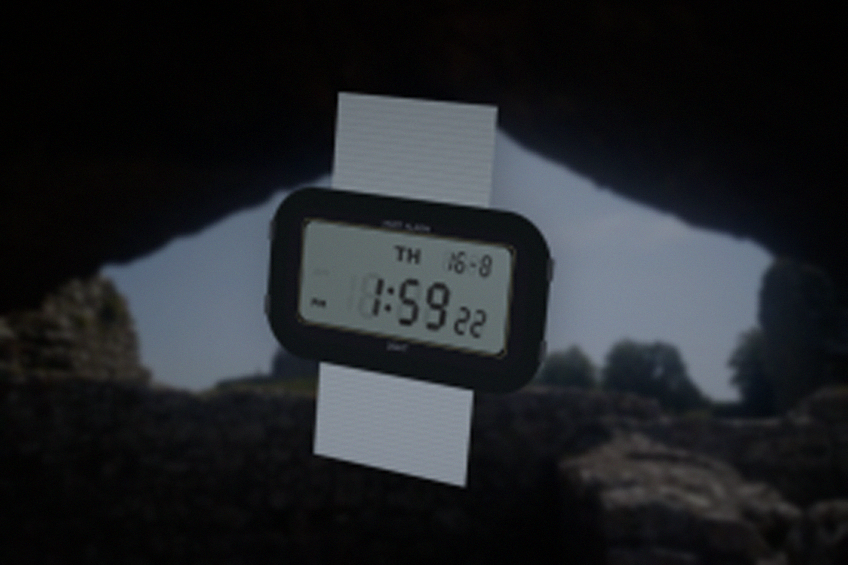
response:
h=1 m=59 s=22
